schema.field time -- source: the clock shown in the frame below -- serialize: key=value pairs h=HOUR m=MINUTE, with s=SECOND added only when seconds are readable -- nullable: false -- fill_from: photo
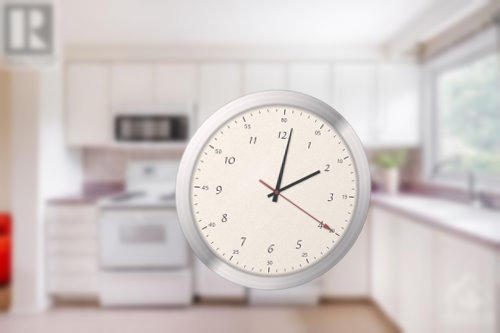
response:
h=2 m=1 s=20
